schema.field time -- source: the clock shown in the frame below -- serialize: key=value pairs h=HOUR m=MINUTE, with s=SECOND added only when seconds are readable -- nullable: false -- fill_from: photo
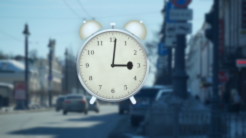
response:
h=3 m=1
